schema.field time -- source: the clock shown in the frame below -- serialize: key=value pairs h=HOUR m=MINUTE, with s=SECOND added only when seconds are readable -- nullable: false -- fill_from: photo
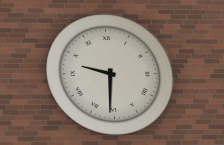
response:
h=9 m=31
